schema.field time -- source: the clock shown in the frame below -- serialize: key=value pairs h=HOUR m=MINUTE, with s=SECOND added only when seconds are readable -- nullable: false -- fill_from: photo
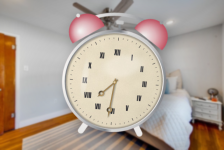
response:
h=7 m=31
